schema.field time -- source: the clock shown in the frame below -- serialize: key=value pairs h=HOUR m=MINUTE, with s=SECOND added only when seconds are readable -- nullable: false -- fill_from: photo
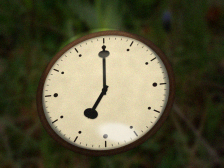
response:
h=7 m=0
